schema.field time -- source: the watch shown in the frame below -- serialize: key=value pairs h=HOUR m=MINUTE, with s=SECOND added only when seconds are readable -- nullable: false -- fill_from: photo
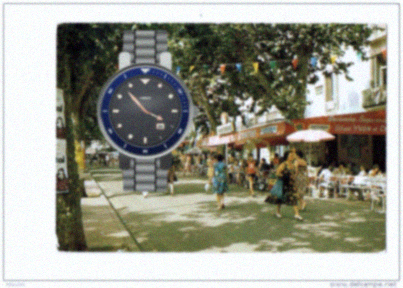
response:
h=3 m=53
